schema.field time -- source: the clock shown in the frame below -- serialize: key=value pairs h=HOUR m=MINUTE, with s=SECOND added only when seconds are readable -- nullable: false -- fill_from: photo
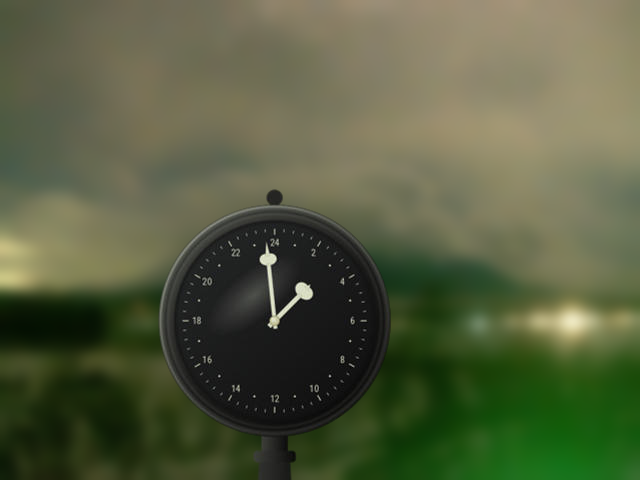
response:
h=2 m=59
